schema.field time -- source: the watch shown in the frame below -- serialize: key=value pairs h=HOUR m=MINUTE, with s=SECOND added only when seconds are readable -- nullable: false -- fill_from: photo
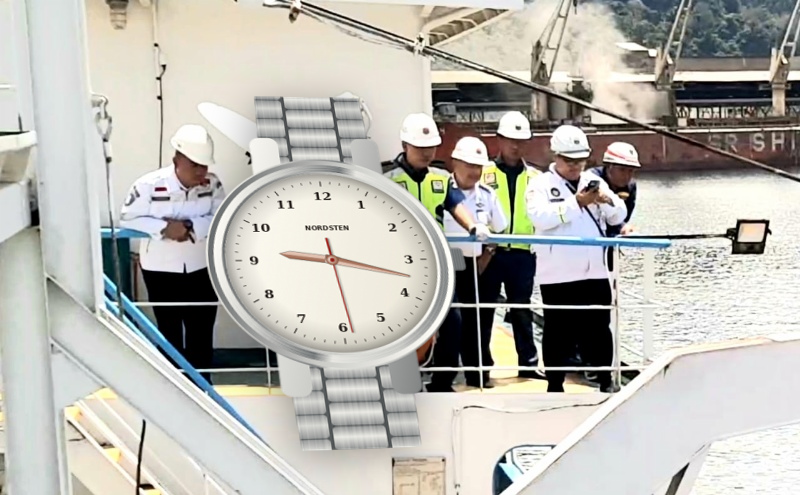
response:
h=9 m=17 s=29
